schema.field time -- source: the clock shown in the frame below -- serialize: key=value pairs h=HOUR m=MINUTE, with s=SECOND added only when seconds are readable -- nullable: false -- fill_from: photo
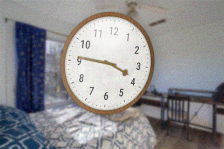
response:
h=3 m=46
